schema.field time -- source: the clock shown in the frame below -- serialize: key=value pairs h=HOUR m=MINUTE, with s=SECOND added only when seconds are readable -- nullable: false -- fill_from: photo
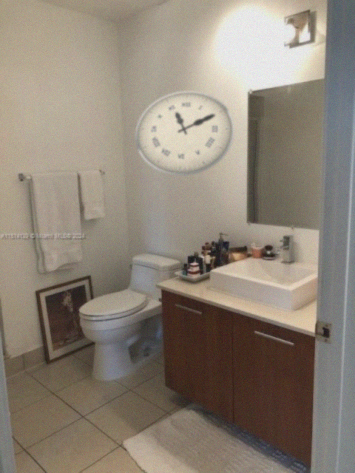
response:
h=11 m=10
